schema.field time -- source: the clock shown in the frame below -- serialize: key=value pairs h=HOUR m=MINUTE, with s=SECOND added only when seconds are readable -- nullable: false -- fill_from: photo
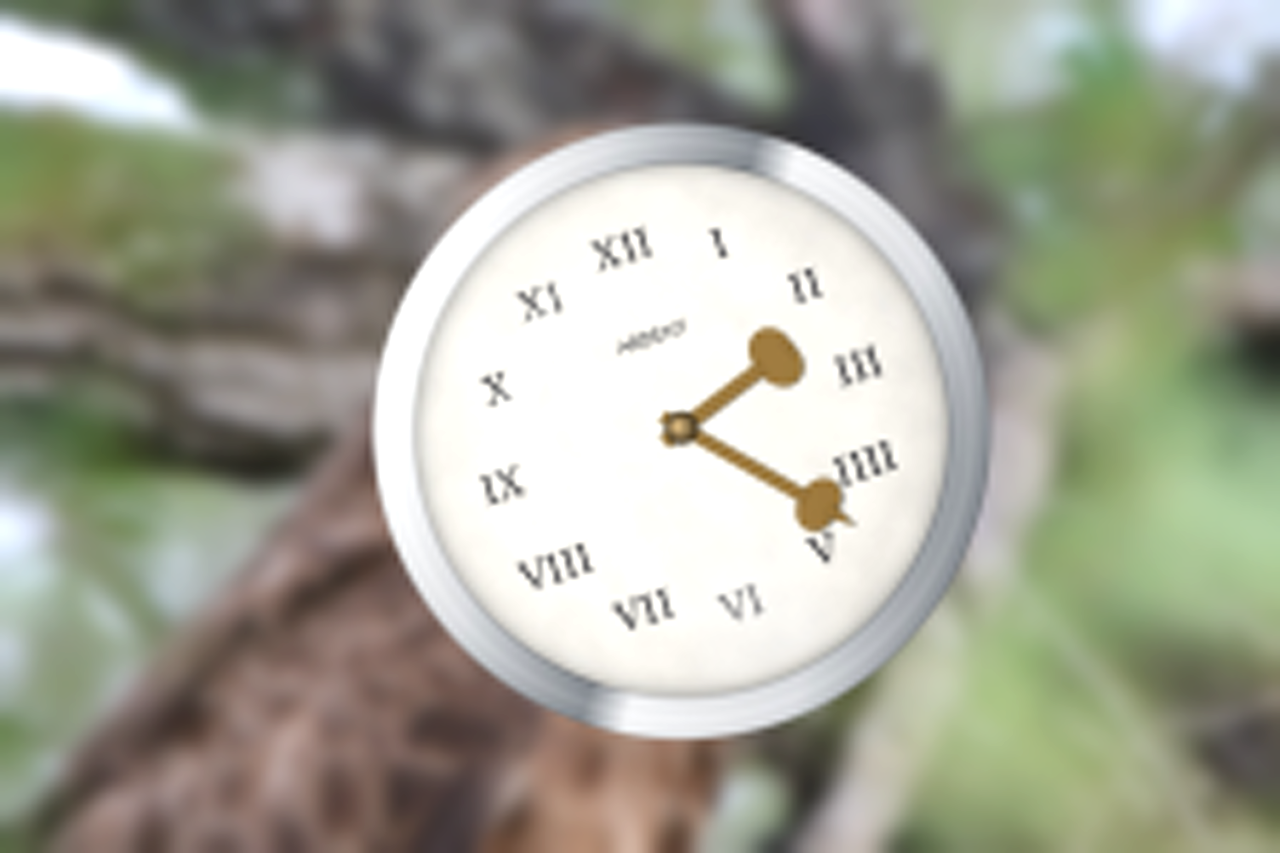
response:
h=2 m=23
